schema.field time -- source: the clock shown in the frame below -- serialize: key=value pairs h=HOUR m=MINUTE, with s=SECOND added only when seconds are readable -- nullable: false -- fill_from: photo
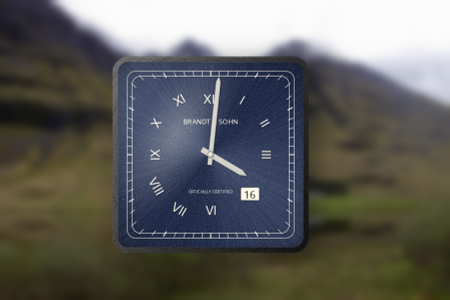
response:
h=4 m=1
